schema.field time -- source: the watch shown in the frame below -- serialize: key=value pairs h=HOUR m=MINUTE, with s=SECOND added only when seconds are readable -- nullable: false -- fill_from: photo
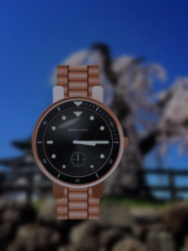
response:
h=3 m=15
